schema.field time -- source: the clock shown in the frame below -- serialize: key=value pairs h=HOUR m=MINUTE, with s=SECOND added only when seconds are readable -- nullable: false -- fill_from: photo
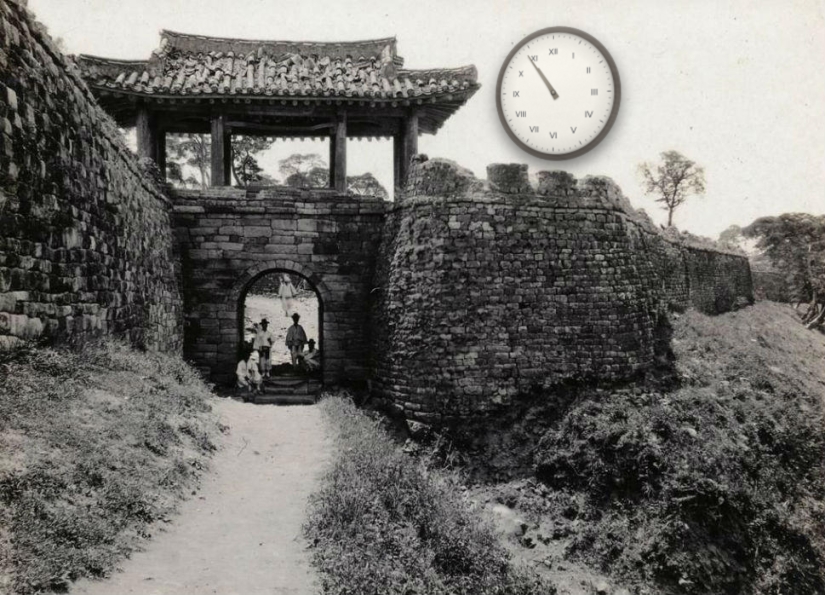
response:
h=10 m=54
